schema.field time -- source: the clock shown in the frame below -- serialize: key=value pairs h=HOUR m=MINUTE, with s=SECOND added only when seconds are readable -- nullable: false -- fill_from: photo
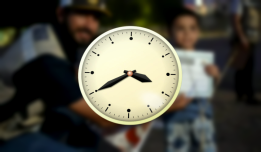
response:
h=3 m=40
